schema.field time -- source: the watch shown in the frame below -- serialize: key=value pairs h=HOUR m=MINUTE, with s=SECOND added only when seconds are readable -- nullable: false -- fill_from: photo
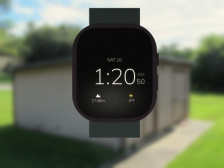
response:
h=1 m=20 s=50
